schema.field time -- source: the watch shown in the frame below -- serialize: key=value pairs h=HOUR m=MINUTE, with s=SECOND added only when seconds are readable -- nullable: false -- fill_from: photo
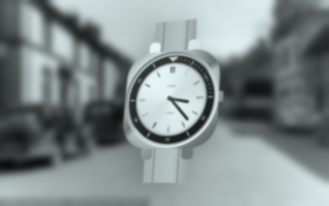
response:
h=3 m=23
